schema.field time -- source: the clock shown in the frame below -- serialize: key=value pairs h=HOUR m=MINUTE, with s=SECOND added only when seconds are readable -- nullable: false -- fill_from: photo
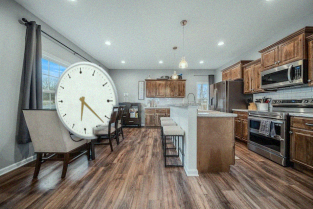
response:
h=6 m=22
